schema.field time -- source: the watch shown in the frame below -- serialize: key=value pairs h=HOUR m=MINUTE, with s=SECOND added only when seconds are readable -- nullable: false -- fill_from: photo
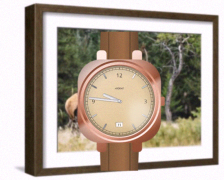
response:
h=9 m=46
